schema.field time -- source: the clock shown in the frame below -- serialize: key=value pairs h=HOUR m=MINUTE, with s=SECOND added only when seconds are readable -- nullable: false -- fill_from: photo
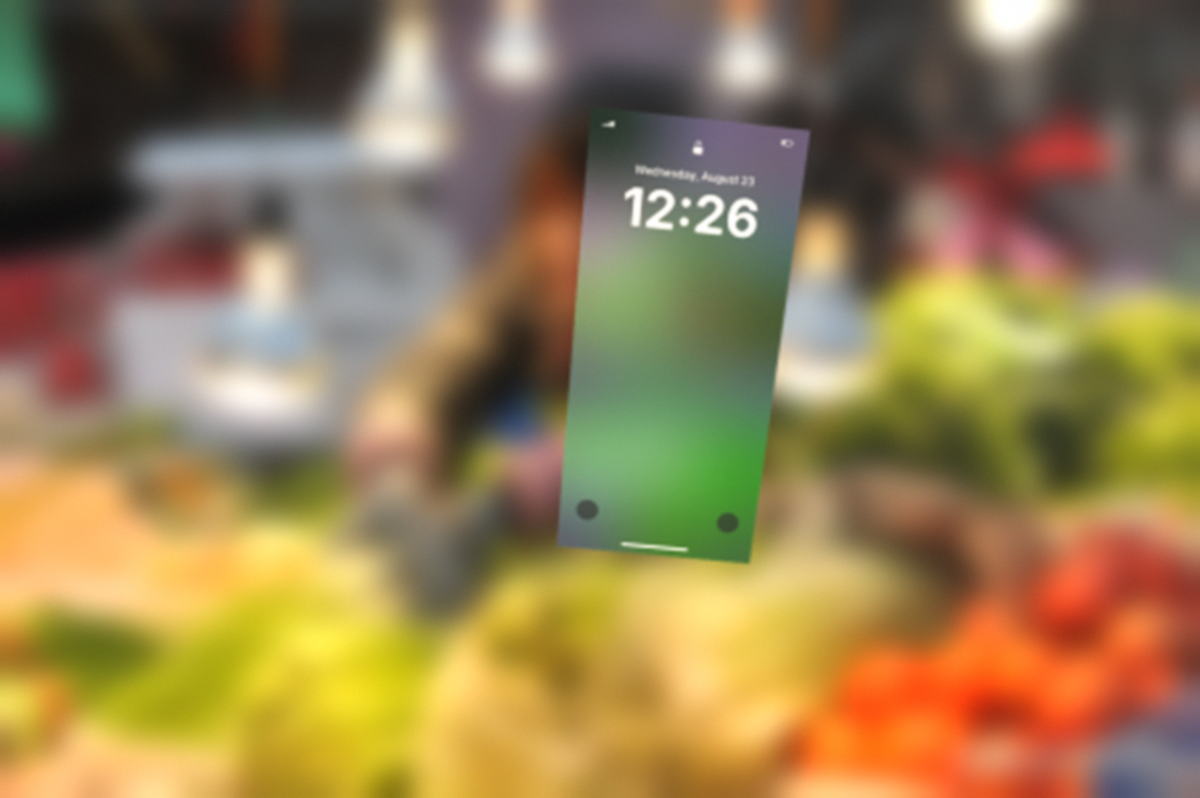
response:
h=12 m=26
